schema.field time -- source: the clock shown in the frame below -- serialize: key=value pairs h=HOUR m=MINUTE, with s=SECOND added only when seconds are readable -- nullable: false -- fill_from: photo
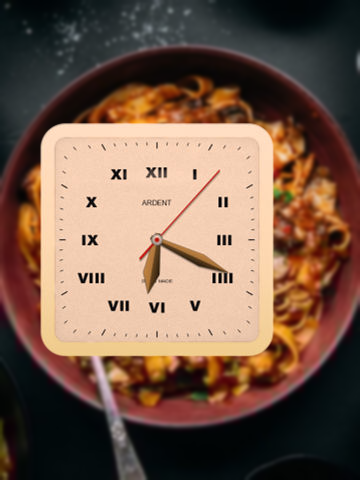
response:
h=6 m=19 s=7
